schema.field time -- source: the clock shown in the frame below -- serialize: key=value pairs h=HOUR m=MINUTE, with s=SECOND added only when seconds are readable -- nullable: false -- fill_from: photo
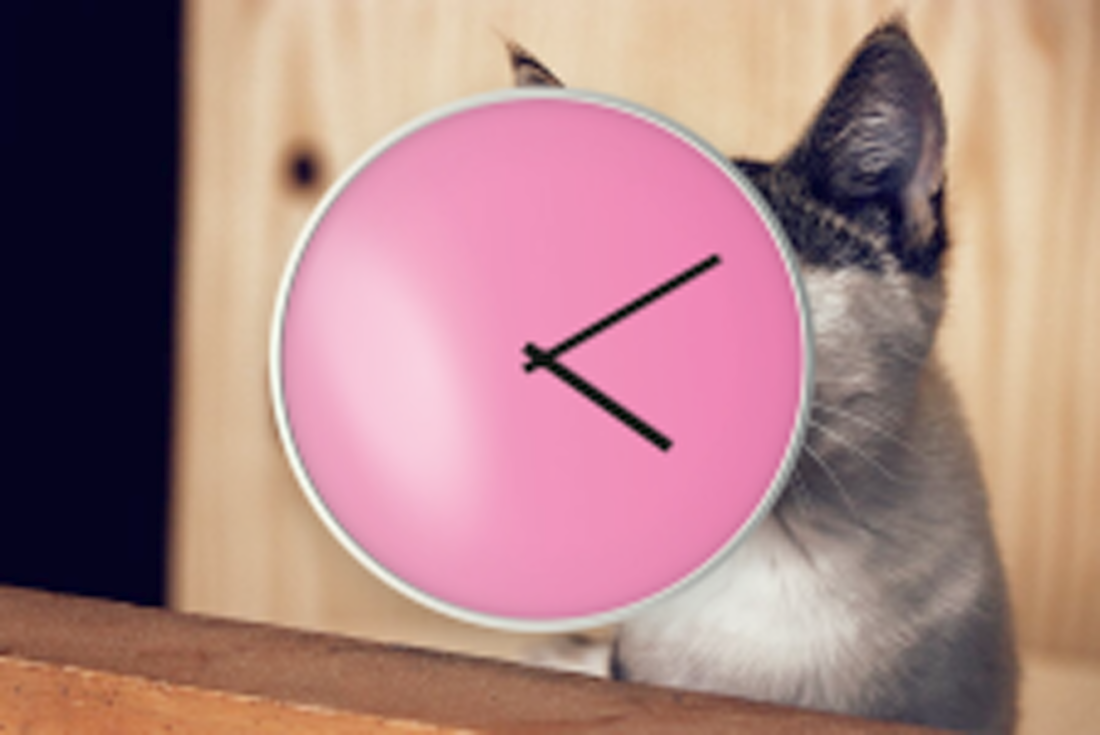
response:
h=4 m=10
